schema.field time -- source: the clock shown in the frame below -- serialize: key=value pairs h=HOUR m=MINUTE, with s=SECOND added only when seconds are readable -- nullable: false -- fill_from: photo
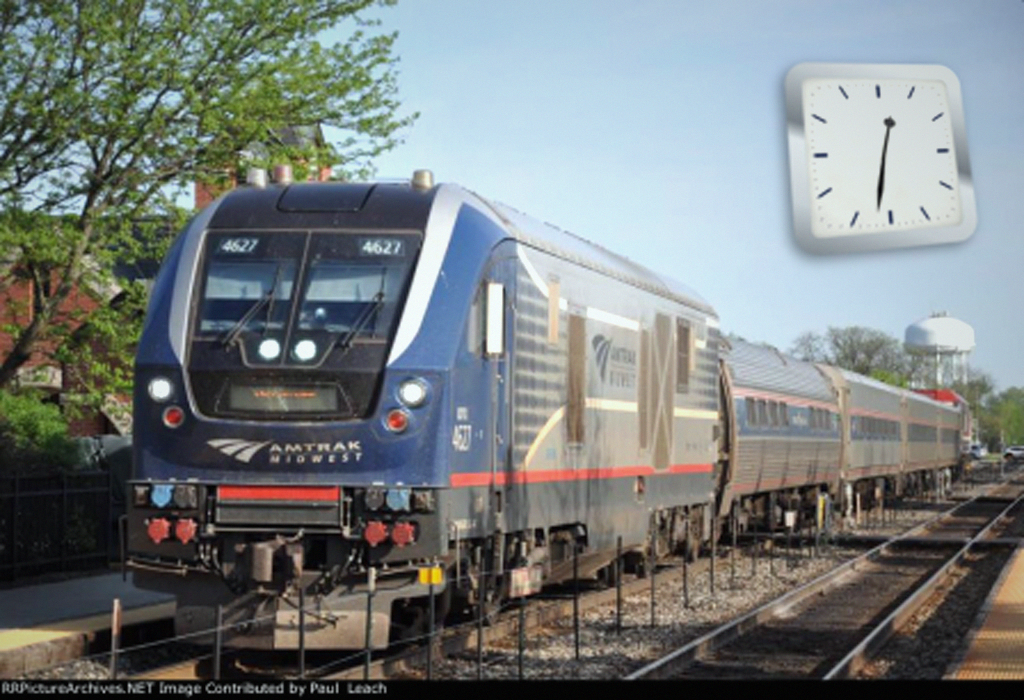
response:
h=12 m=32
